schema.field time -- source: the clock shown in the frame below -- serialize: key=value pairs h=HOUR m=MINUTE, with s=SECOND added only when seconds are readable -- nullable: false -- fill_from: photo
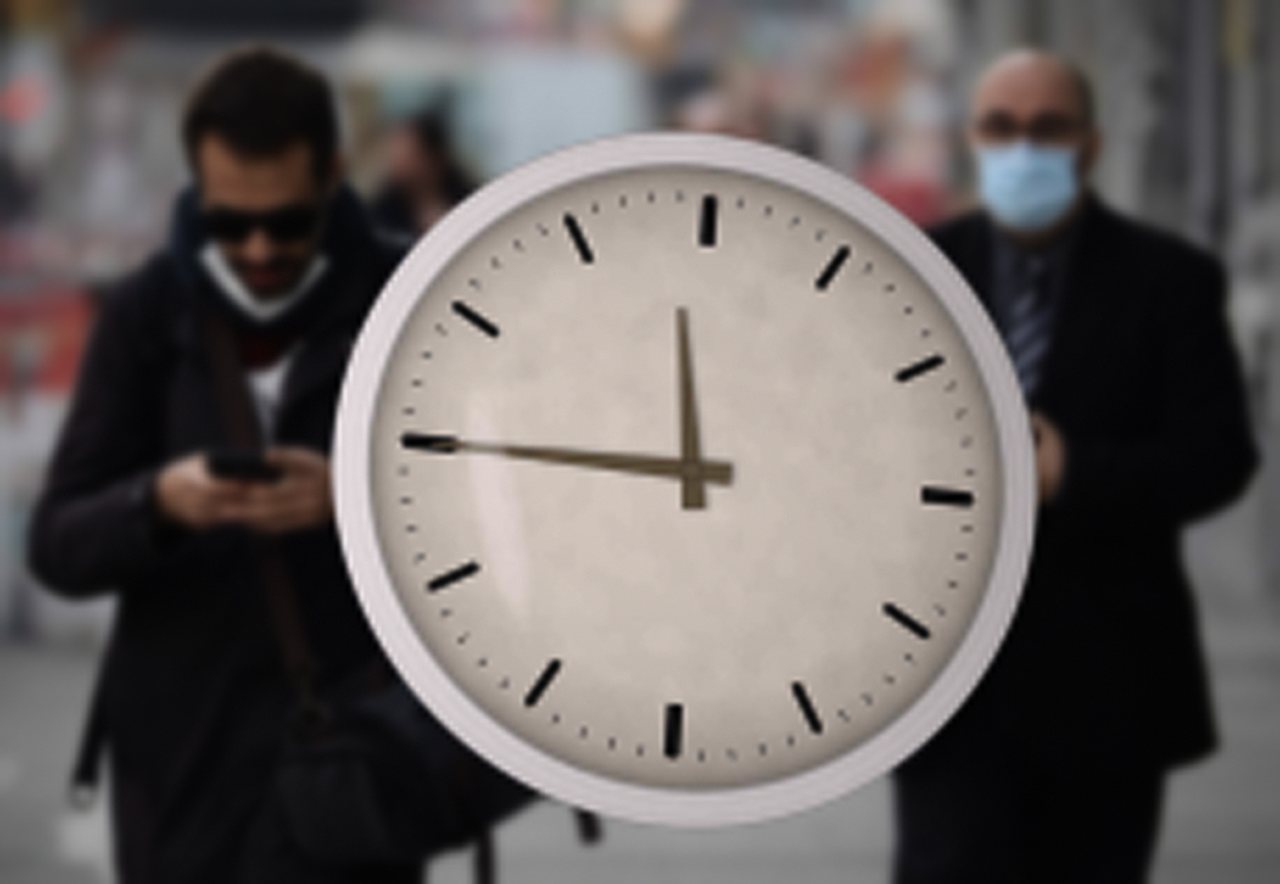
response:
h=11 m=45
